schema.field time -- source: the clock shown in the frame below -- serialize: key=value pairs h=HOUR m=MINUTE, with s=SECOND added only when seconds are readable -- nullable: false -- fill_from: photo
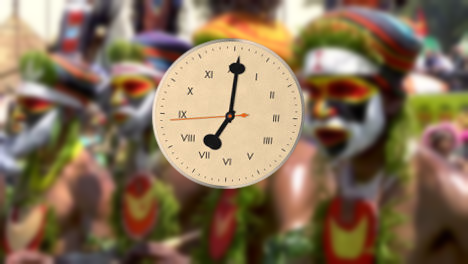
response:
h=7 m=0 s=44
